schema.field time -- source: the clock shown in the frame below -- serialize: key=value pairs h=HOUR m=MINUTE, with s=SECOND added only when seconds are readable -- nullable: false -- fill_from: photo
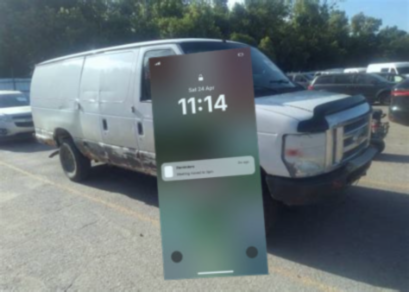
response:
h=11 m=14
